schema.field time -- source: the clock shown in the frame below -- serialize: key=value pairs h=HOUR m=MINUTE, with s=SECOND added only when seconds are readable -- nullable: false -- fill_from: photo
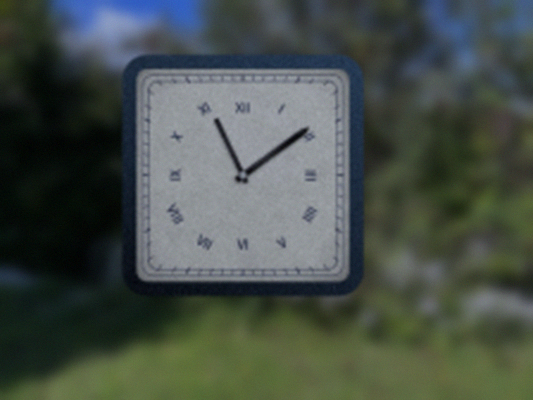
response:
h=11 m=9
